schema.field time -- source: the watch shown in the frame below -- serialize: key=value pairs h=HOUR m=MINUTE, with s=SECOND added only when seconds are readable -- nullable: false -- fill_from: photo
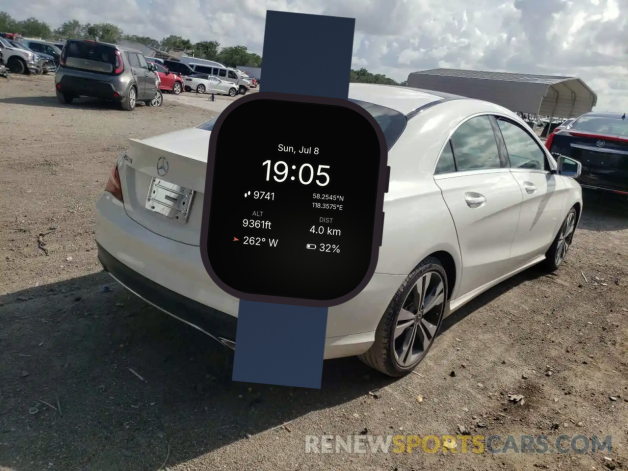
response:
h=19 m=5
